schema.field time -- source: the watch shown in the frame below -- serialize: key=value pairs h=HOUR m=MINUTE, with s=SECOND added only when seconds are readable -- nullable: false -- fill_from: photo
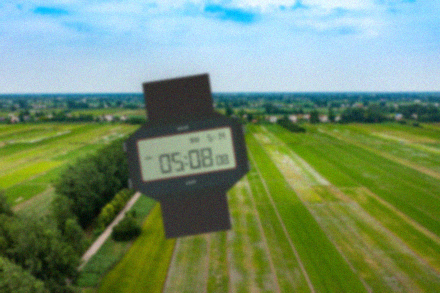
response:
h=5 m=8
